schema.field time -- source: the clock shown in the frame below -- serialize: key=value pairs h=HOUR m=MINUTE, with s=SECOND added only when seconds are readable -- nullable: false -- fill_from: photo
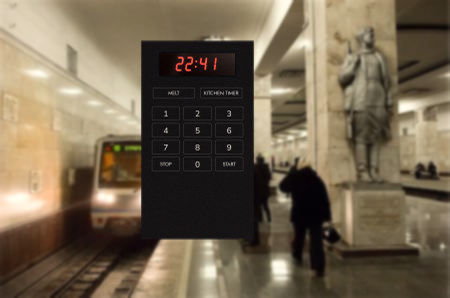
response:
h=22 m=41
